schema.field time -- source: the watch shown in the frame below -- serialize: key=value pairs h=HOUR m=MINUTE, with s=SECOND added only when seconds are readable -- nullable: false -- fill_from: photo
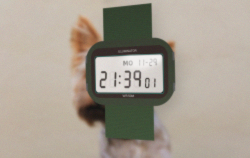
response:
h=21 m=39 s=1
